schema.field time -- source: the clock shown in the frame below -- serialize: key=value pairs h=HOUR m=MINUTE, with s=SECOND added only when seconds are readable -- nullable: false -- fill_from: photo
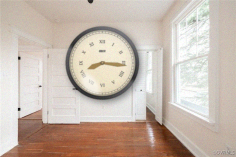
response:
h=8 m=16
